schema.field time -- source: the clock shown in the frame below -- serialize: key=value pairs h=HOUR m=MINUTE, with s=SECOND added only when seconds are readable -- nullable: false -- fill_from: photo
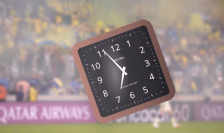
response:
h=6 m=56
